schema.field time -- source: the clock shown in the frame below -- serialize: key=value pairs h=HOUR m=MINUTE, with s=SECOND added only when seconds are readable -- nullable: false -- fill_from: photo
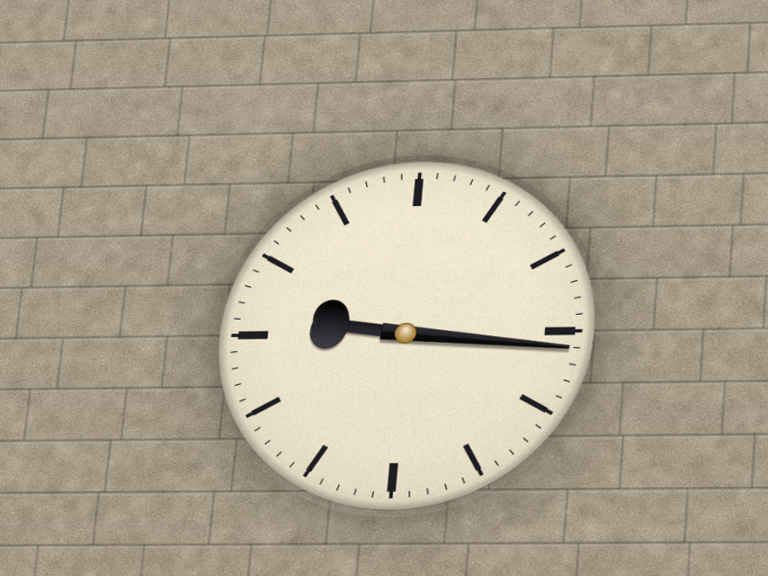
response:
h=9 m=16
